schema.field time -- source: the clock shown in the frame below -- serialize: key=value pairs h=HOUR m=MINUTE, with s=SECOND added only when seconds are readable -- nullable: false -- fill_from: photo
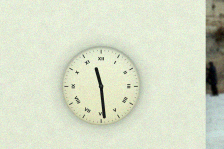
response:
h=11 m=29
